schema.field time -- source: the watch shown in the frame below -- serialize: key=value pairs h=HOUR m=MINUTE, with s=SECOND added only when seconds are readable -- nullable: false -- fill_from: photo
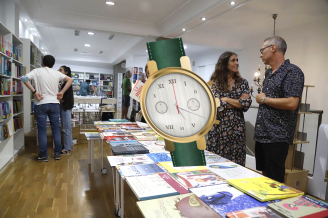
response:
h=5 m=20
